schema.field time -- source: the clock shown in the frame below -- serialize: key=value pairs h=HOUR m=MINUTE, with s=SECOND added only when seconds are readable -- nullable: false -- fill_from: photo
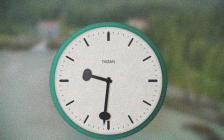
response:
h=9 m=31
